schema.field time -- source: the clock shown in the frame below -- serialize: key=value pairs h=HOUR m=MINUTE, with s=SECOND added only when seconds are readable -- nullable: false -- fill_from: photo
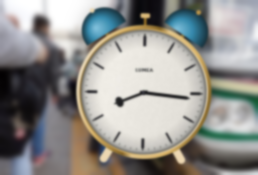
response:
h=8 m=16
